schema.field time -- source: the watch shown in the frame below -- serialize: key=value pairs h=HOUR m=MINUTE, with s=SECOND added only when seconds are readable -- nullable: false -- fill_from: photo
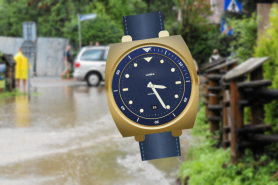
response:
h=3 m=26
